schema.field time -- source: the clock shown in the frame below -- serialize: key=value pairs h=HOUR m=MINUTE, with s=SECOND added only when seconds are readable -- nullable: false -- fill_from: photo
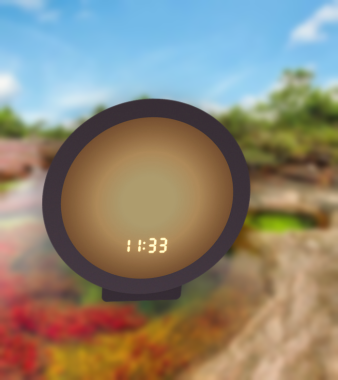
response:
h=11 m=33
